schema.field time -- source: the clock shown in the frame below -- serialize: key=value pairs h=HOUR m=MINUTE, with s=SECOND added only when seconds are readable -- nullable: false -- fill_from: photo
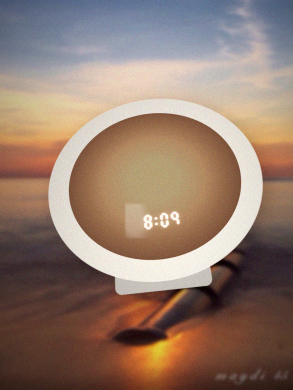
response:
h=8 m=9
